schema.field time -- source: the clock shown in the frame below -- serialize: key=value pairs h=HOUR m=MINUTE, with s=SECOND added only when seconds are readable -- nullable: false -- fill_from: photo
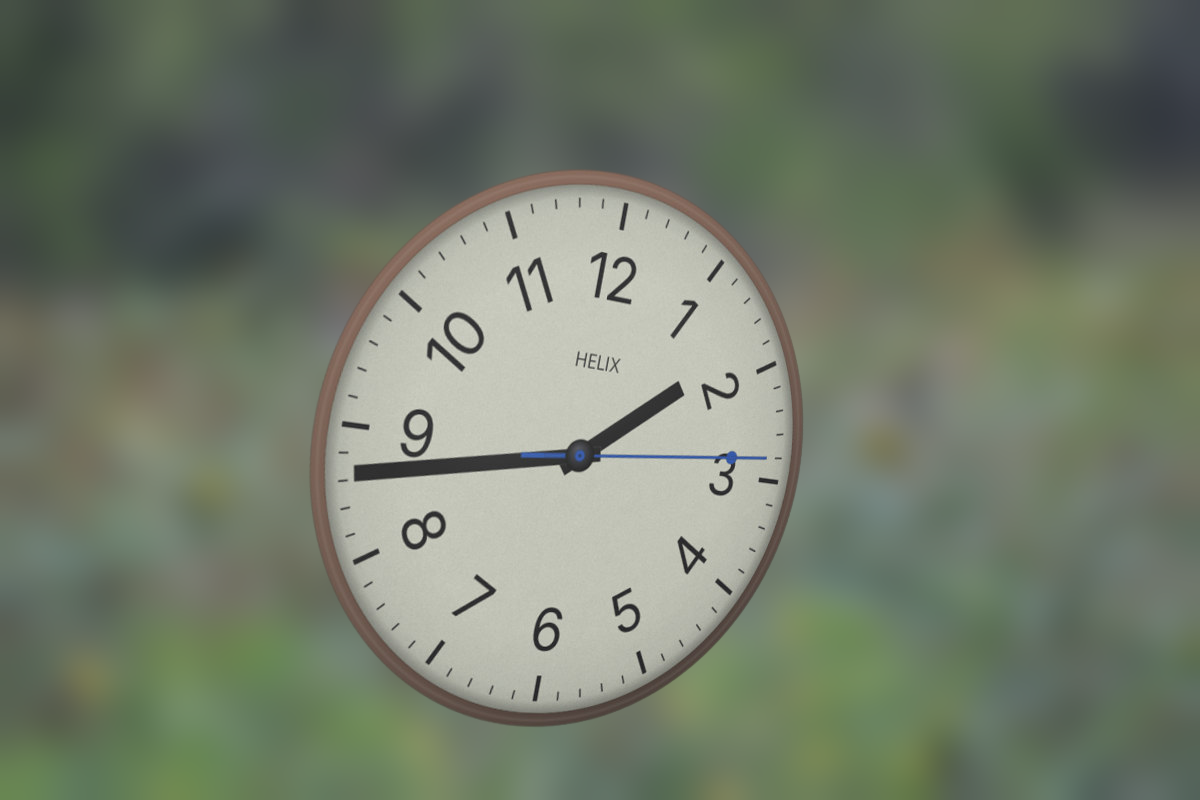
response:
h=1 m=43 s=14
